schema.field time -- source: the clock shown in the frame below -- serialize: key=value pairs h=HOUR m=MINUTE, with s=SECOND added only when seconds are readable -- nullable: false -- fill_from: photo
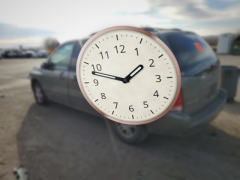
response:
h=1 m=48
